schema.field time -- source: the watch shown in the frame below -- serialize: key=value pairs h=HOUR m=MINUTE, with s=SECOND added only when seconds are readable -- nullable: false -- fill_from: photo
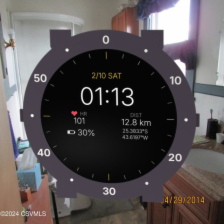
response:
h=1 m=13
